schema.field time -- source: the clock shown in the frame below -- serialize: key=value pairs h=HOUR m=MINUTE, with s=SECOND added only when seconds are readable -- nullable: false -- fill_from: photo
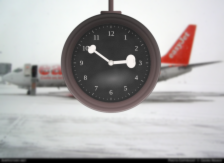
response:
h=2 m=51
